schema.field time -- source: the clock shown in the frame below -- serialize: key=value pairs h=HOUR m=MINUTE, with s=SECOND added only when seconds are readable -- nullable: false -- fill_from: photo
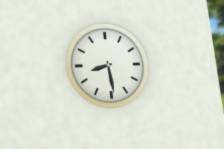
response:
h=8 m=29
